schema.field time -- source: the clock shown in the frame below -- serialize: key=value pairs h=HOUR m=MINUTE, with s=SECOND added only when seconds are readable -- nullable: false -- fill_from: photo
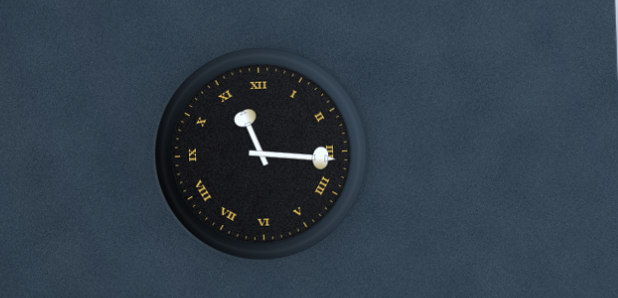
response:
h=11 m=16
